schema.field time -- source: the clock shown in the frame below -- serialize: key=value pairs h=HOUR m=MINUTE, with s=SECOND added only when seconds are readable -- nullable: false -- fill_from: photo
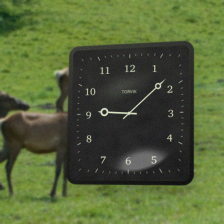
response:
h=9 m=8
